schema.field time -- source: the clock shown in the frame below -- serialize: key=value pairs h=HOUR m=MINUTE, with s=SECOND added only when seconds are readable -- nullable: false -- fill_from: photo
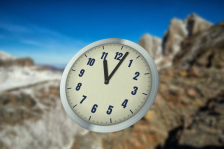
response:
h=11 m=2
